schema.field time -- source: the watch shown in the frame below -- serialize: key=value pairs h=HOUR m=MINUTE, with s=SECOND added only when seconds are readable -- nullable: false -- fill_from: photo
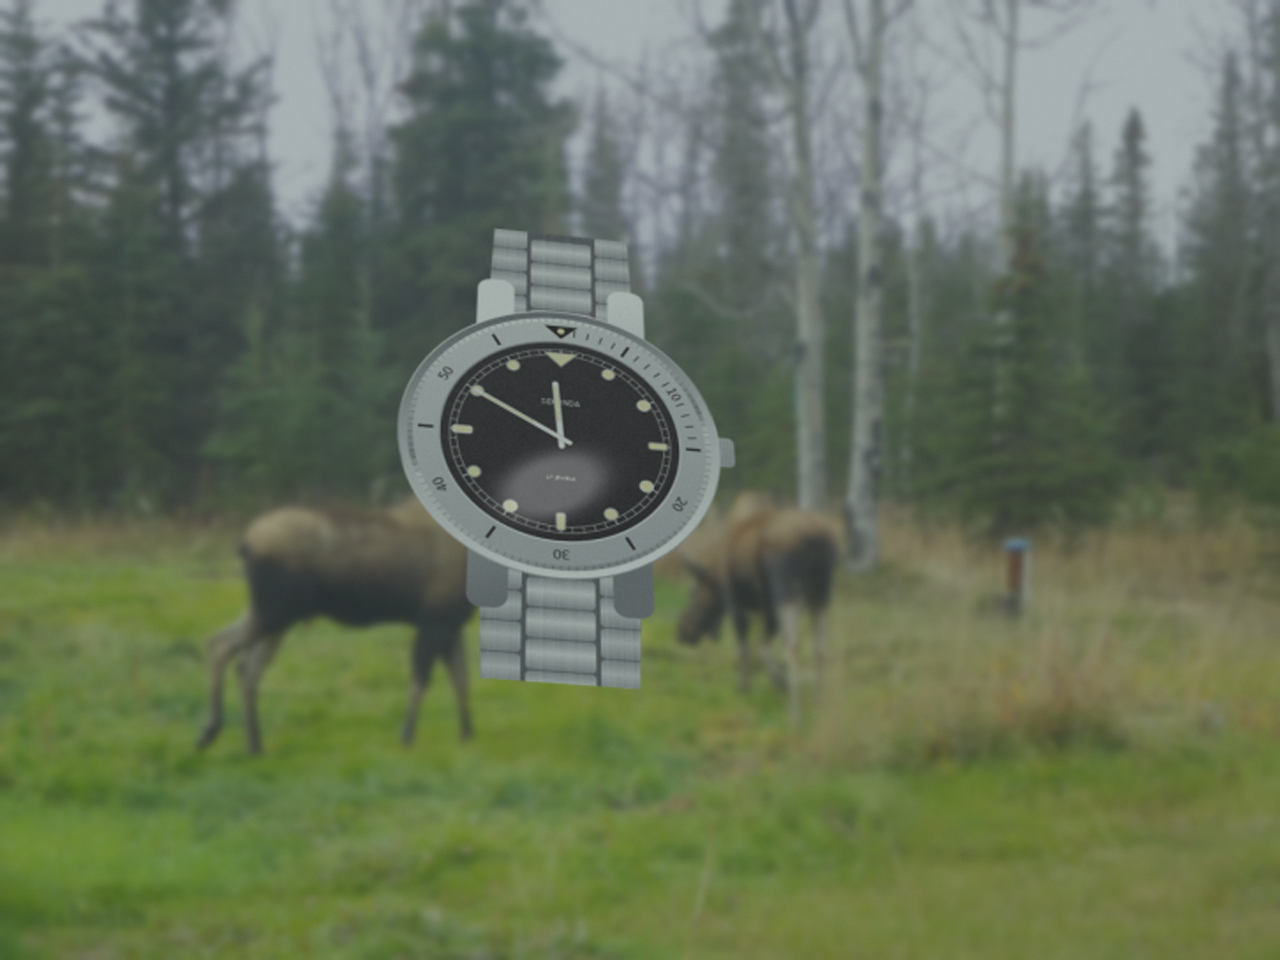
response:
h=11 m=50
